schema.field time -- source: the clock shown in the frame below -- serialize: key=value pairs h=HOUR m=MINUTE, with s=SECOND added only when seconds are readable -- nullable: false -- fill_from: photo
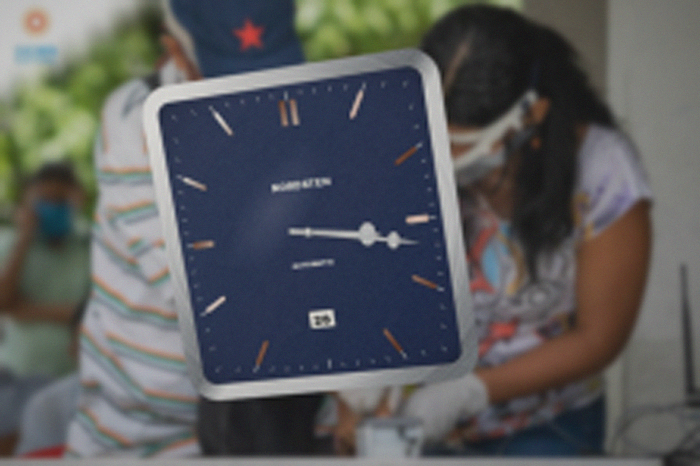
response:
h=3 m=17
